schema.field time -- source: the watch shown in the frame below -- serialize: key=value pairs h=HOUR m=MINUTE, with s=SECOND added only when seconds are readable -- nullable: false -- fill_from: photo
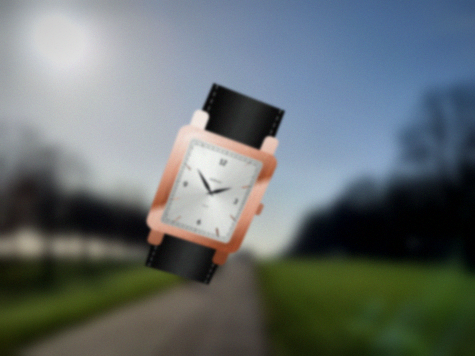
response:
h=1 m=52
